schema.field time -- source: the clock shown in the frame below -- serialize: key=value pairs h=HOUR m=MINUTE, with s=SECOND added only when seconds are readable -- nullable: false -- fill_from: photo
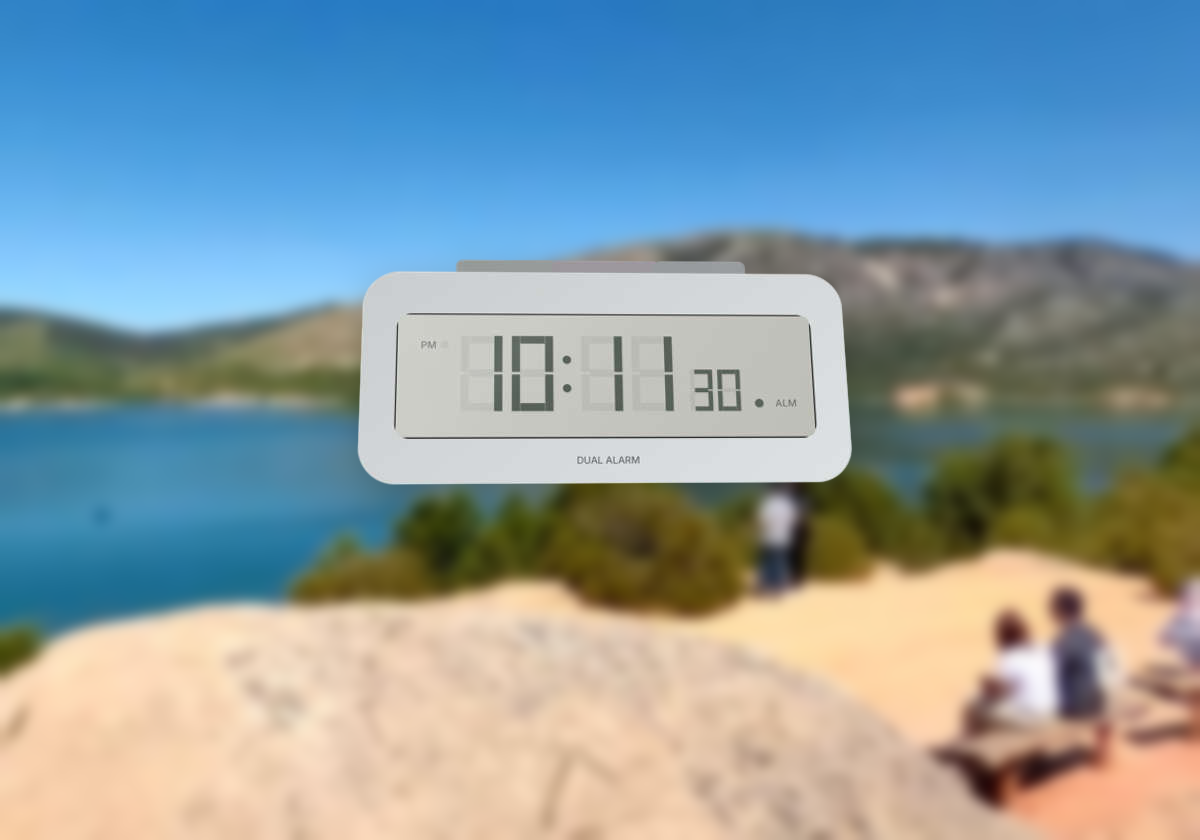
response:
h=10 m=11 s=30
